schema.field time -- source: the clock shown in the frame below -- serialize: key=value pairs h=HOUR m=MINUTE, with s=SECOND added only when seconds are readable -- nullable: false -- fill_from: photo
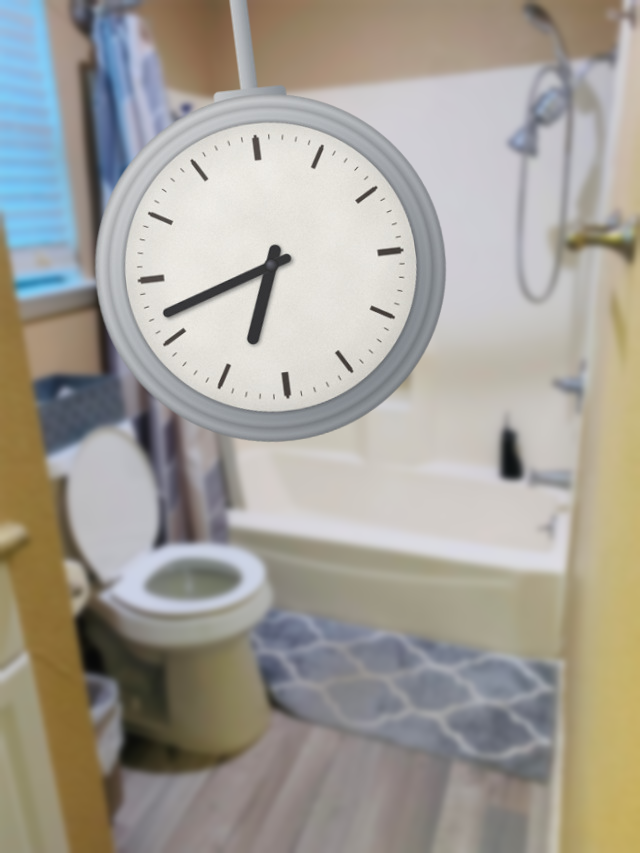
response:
h=6 m=42
